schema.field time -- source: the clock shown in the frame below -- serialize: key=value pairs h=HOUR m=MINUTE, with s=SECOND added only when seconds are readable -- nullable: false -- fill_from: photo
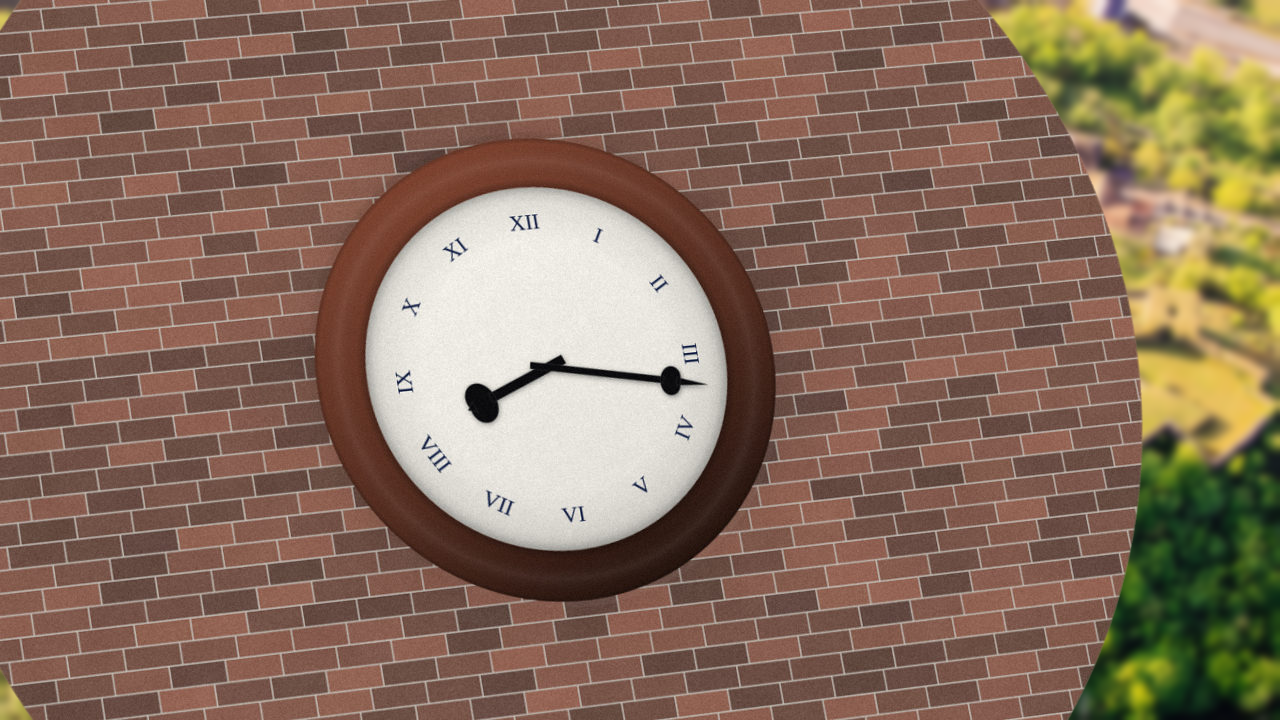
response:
h=8 m=17
